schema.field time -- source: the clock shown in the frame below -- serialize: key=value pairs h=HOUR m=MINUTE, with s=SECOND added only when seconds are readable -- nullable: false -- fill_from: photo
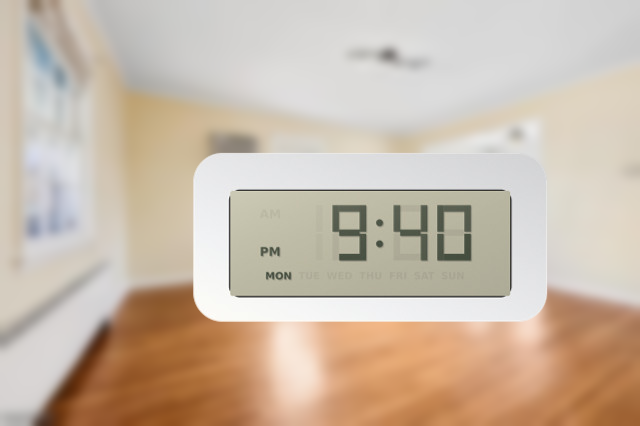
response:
h=9 m=40
